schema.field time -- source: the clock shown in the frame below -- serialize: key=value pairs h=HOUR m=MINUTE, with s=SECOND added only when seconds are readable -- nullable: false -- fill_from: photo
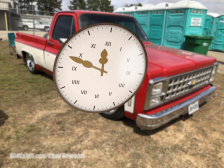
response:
h=11 m=48
